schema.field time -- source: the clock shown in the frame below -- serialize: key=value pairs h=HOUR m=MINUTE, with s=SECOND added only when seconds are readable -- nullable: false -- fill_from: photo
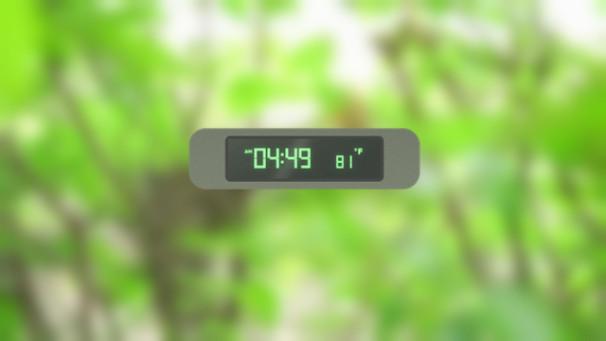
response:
h=4 m=49
